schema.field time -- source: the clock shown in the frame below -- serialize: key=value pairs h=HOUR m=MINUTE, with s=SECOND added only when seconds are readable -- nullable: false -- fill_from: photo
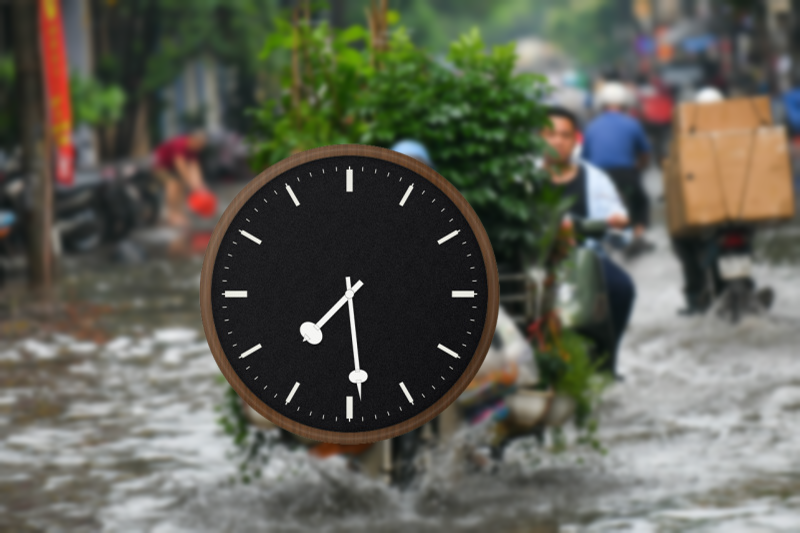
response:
h=7 m=29
